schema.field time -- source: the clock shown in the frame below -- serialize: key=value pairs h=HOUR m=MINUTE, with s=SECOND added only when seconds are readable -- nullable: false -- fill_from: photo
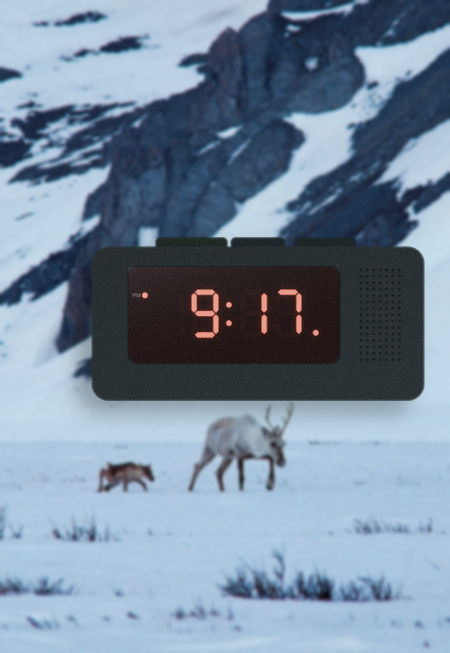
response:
h=9 m=17
